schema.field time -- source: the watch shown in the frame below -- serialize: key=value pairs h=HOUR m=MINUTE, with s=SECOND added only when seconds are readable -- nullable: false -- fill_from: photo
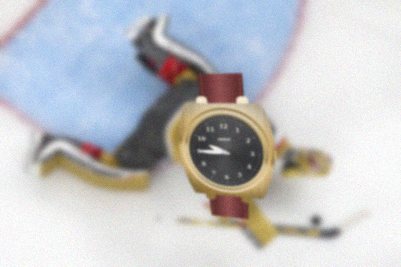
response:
h=9 m=45
